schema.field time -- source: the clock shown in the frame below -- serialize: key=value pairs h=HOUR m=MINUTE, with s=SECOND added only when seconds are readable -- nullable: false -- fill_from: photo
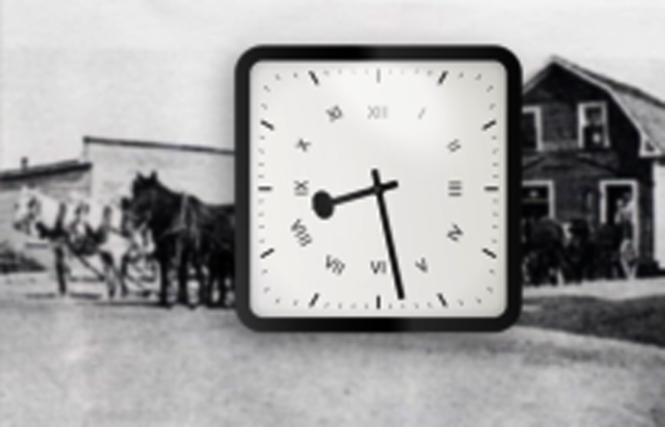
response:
h=8 m=28
